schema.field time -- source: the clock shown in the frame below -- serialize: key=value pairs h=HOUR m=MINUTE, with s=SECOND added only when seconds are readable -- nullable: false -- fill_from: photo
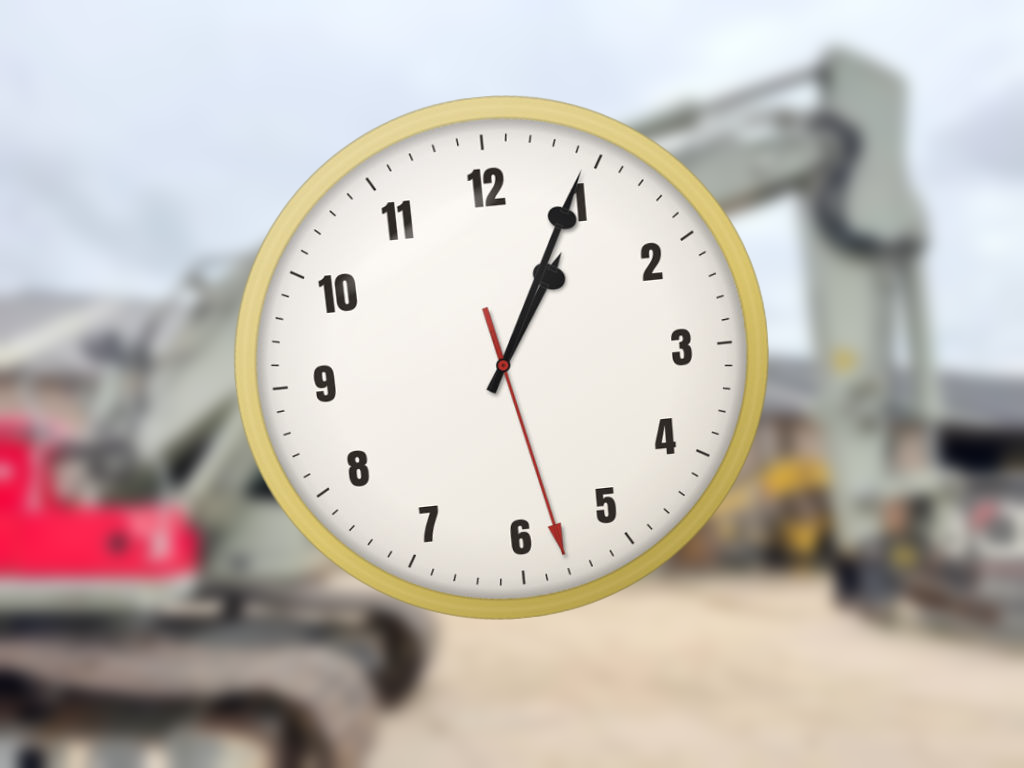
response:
h=1 m=4 s=28
